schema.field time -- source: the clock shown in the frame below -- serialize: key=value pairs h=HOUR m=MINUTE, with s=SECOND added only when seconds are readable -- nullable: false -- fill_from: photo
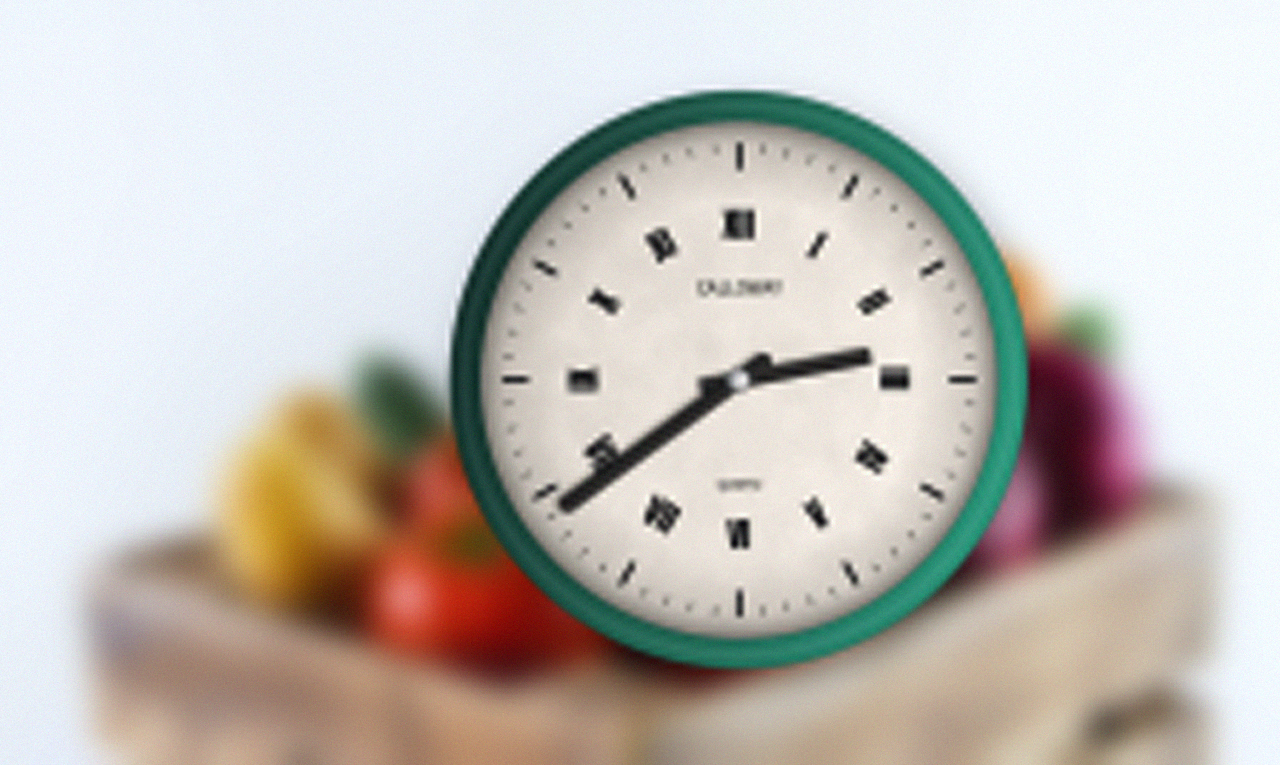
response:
h=2 m=39
